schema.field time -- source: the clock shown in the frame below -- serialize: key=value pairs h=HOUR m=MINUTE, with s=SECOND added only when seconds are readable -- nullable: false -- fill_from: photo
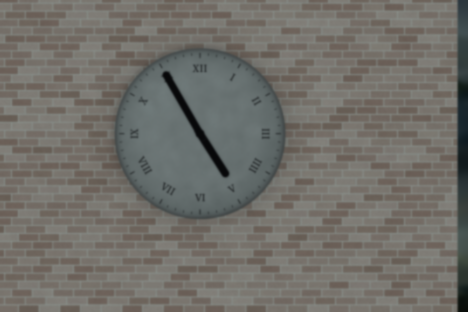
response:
h=4 m=55
